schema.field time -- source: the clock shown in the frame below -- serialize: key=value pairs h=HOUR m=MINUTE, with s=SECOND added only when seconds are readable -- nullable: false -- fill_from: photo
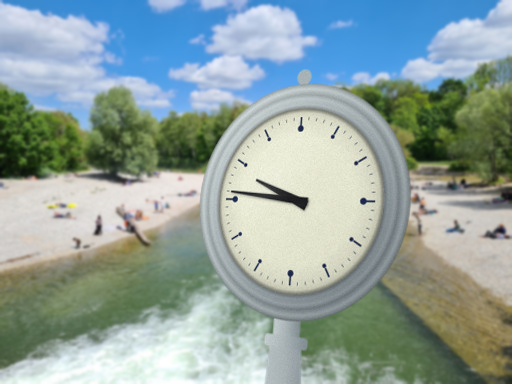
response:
h=9 m=46
